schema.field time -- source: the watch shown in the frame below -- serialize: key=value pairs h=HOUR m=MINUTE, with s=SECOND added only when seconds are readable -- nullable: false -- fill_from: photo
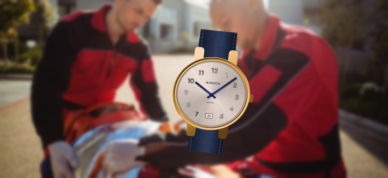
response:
h=10 m=8
